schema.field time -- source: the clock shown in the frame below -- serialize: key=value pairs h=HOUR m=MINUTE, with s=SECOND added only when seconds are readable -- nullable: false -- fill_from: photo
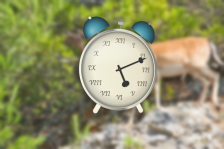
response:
h=5 m=11
